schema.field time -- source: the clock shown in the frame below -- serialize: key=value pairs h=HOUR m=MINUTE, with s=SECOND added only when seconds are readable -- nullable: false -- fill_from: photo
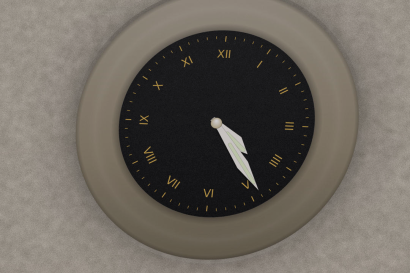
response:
h=4 m=24
